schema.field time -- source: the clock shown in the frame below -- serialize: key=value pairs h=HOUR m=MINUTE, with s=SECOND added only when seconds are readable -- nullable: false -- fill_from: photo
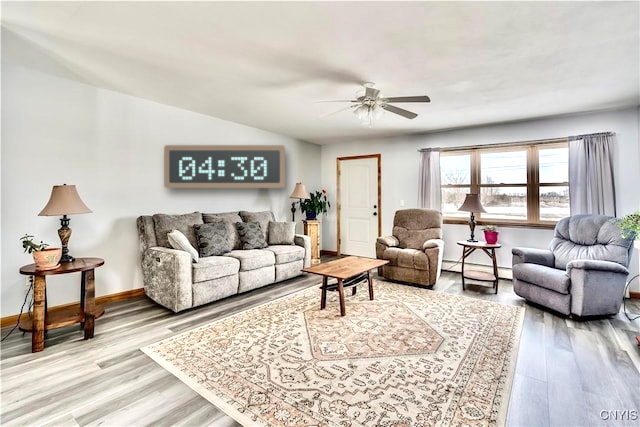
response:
h=4 m=30
